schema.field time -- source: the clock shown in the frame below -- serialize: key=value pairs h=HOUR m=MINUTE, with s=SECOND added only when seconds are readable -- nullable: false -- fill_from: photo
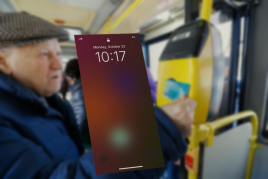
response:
h=10 m=17
